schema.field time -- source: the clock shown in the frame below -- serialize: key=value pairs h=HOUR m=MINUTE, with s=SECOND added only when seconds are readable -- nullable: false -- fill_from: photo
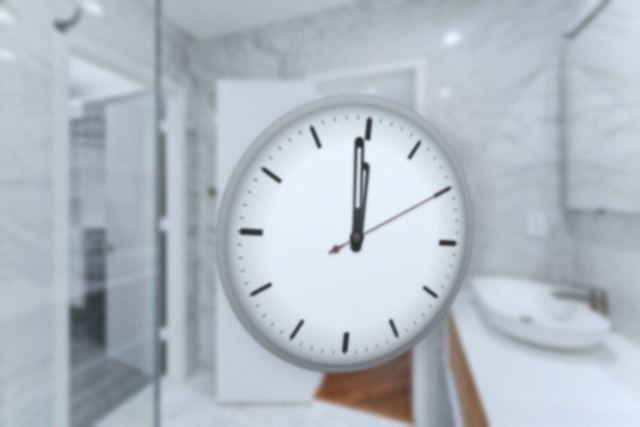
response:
h=11 m=59 s=10
